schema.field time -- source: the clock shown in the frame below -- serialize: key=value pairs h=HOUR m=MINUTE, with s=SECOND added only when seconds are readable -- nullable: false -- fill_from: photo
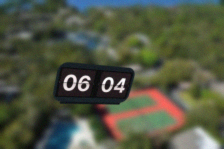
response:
h=6 m=4
